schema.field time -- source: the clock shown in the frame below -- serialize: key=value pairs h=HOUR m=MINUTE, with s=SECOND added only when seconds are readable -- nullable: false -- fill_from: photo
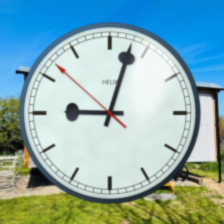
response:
h=9 m=2 s=52
